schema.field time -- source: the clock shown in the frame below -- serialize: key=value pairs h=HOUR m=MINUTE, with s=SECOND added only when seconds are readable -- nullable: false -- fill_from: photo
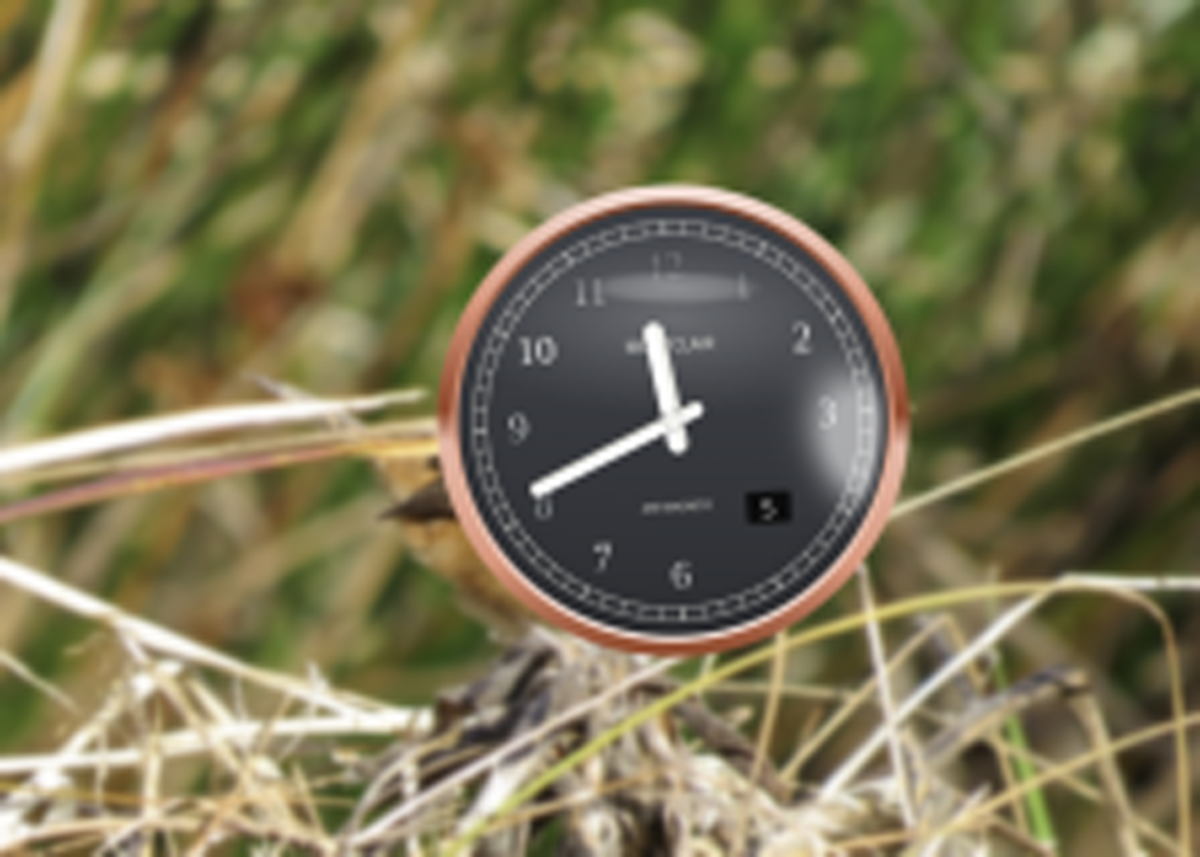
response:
h=11 m=41
